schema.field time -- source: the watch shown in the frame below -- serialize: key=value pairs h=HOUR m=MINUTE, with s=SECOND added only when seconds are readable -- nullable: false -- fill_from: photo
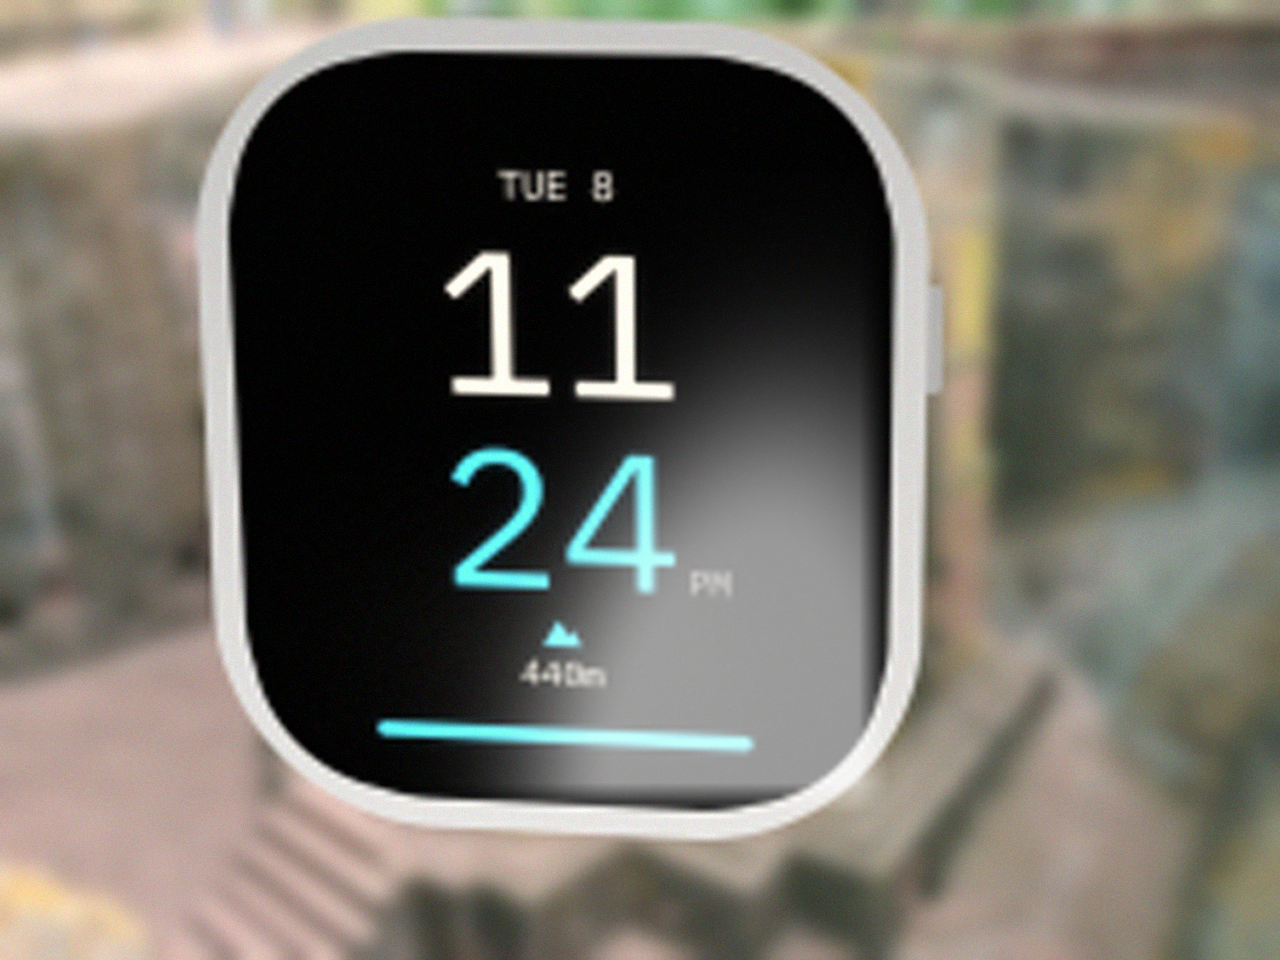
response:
h=11 m=24
